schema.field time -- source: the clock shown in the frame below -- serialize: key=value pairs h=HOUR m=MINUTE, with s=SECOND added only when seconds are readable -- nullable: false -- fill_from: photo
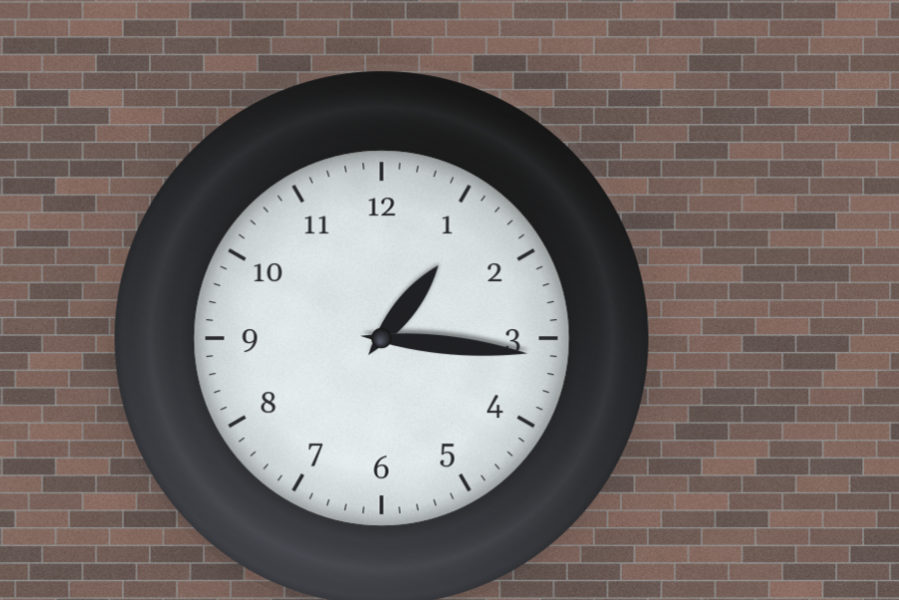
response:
h=1 m=16
